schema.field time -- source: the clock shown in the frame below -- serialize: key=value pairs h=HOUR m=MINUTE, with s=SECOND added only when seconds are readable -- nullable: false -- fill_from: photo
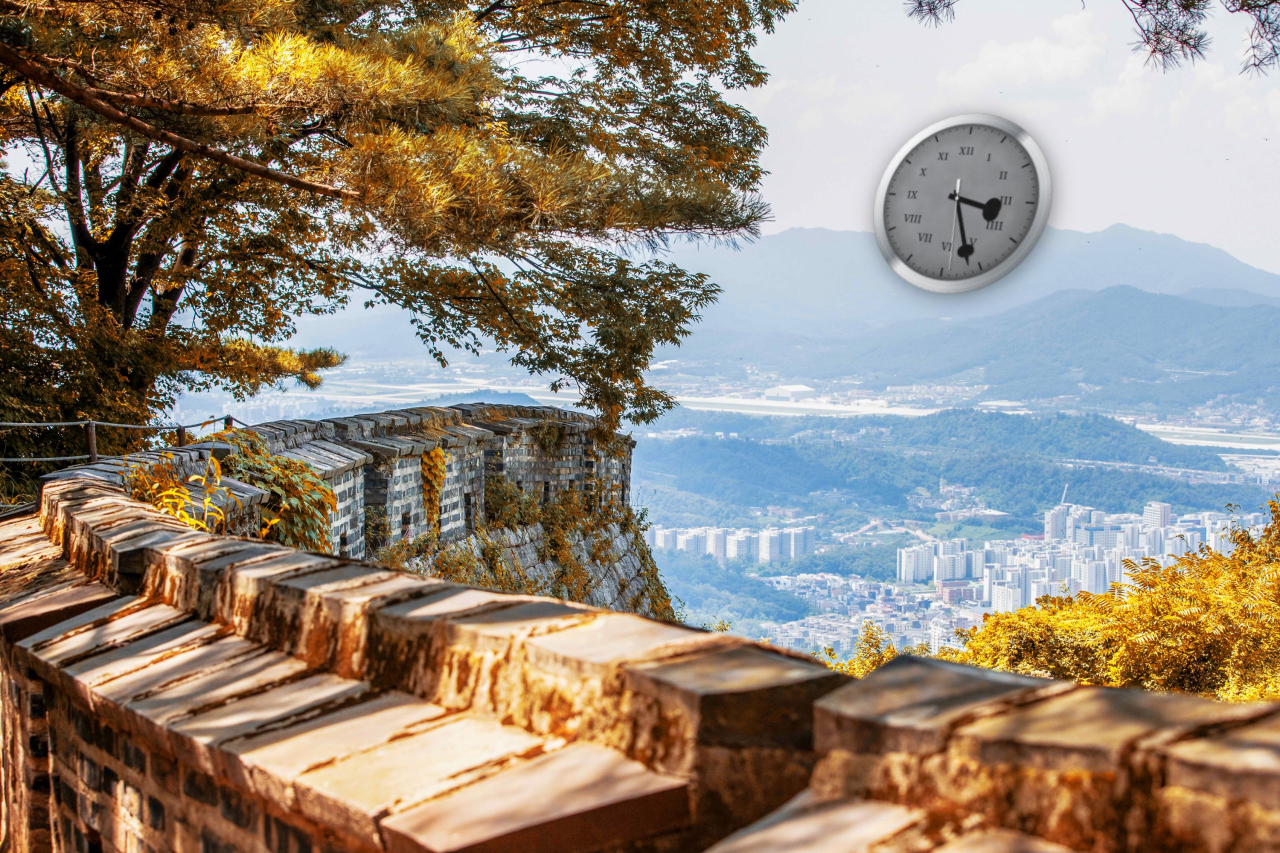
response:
h=3 m=26 s=29
